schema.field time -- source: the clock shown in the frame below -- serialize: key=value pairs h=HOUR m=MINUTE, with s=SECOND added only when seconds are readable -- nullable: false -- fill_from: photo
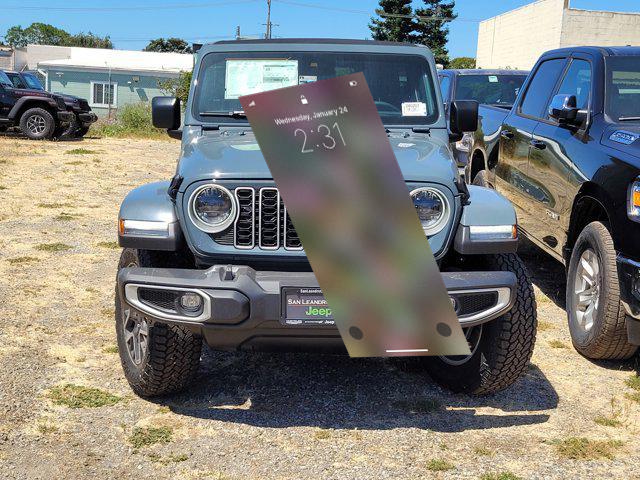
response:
h=2 m=31
